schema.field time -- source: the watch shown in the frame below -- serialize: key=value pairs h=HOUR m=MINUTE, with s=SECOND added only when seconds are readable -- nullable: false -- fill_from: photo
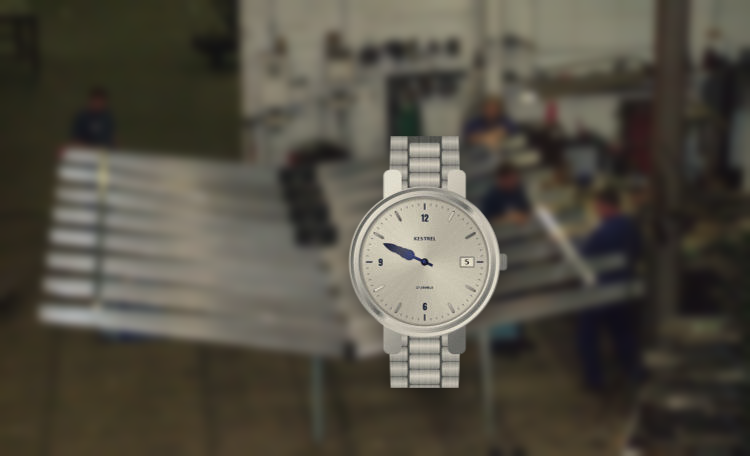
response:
h=9 m=49
